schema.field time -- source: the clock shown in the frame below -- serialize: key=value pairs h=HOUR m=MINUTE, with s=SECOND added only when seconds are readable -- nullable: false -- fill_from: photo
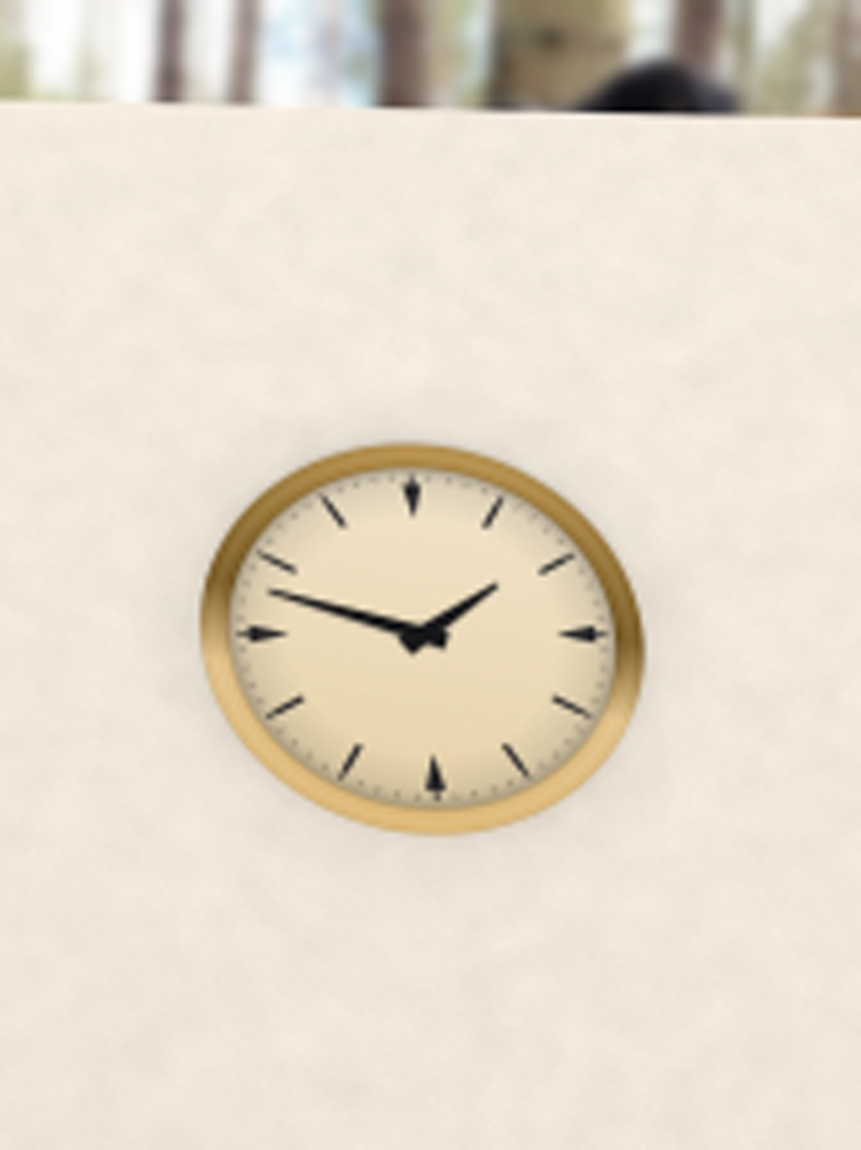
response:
h=1 m=48
